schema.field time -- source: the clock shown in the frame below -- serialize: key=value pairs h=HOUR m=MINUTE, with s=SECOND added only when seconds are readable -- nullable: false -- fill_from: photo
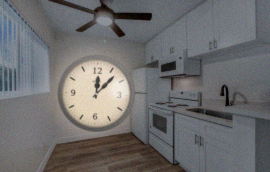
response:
h=12 m=7
